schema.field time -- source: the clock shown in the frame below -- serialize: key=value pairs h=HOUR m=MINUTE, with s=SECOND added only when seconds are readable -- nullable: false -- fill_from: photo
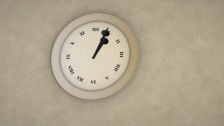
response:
h=1 m=4
